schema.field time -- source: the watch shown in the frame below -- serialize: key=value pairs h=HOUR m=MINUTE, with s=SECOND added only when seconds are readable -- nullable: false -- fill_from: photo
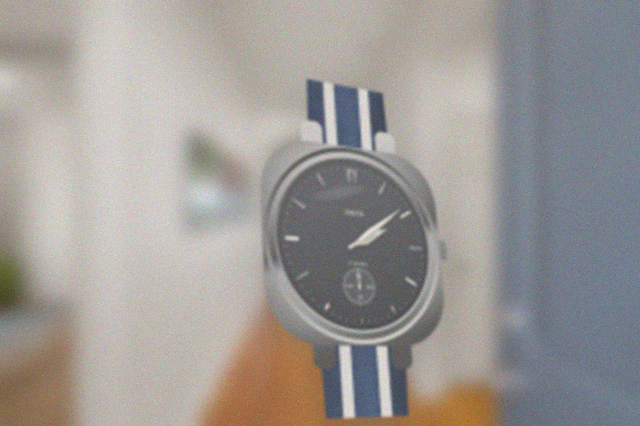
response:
h=2 m=9
